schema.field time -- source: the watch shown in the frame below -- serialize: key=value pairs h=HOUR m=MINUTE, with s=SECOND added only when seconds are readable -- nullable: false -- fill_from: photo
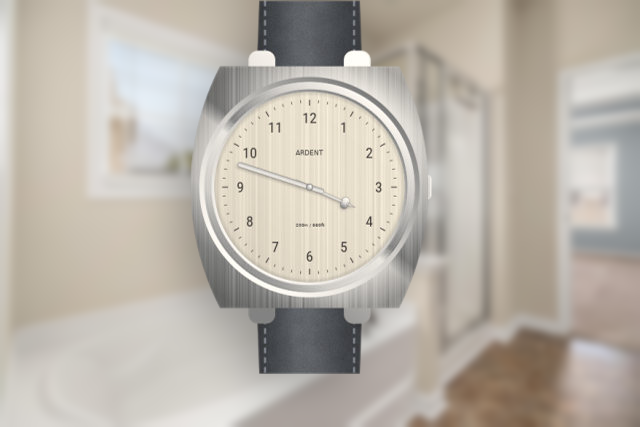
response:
h=3 m=48
